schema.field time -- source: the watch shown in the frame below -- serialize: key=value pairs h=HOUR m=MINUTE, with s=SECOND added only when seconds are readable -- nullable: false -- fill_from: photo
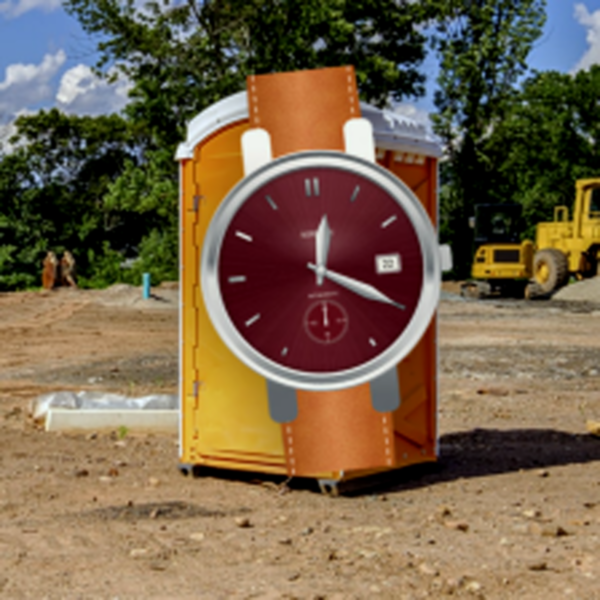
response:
h=12 m=20
